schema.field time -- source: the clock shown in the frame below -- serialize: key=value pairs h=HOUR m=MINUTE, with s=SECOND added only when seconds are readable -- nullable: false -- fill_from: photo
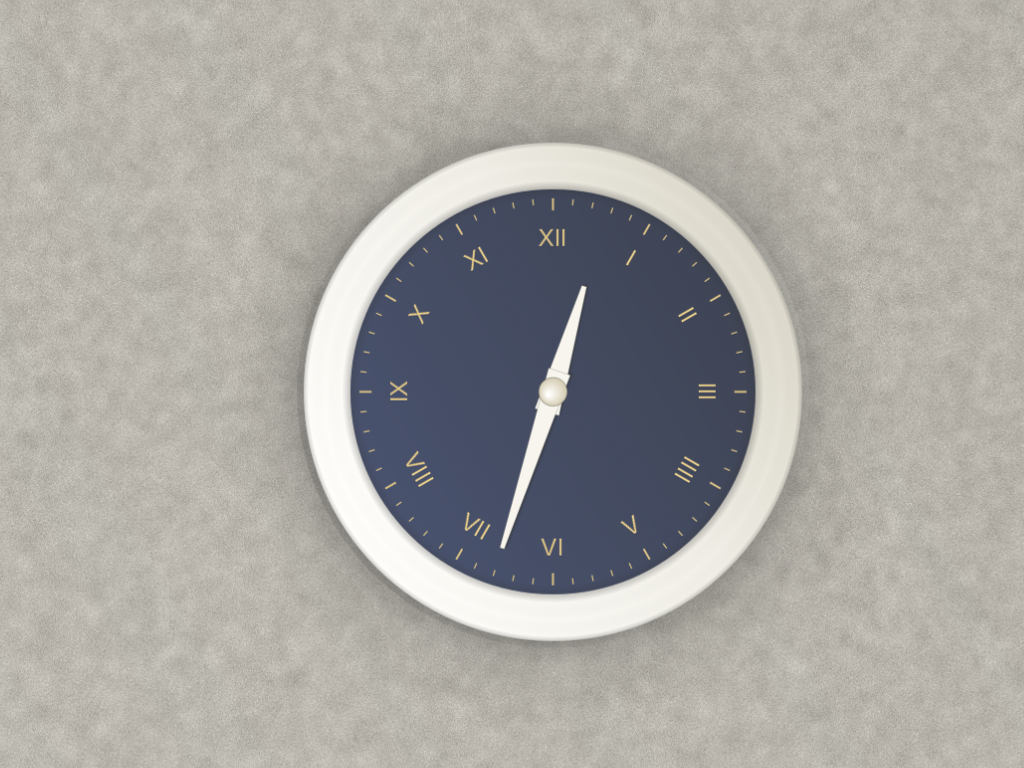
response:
h=12 m=33
